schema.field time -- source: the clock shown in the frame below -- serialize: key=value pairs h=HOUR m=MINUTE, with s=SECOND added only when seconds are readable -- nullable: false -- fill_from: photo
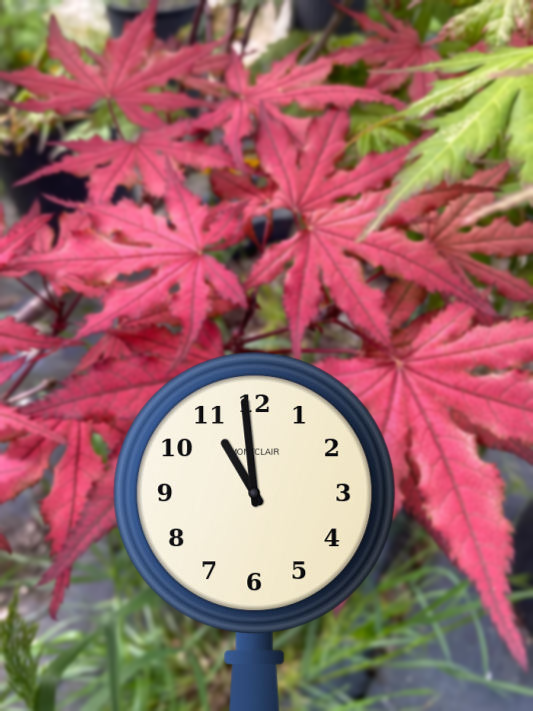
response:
h=10 m=59
